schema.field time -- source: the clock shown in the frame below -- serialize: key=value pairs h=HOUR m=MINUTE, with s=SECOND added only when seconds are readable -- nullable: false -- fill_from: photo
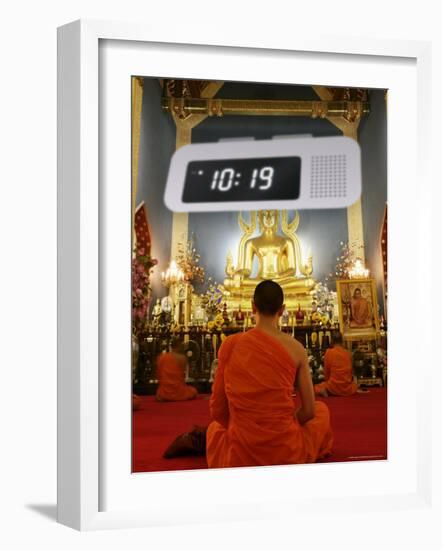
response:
h=10 m=19
